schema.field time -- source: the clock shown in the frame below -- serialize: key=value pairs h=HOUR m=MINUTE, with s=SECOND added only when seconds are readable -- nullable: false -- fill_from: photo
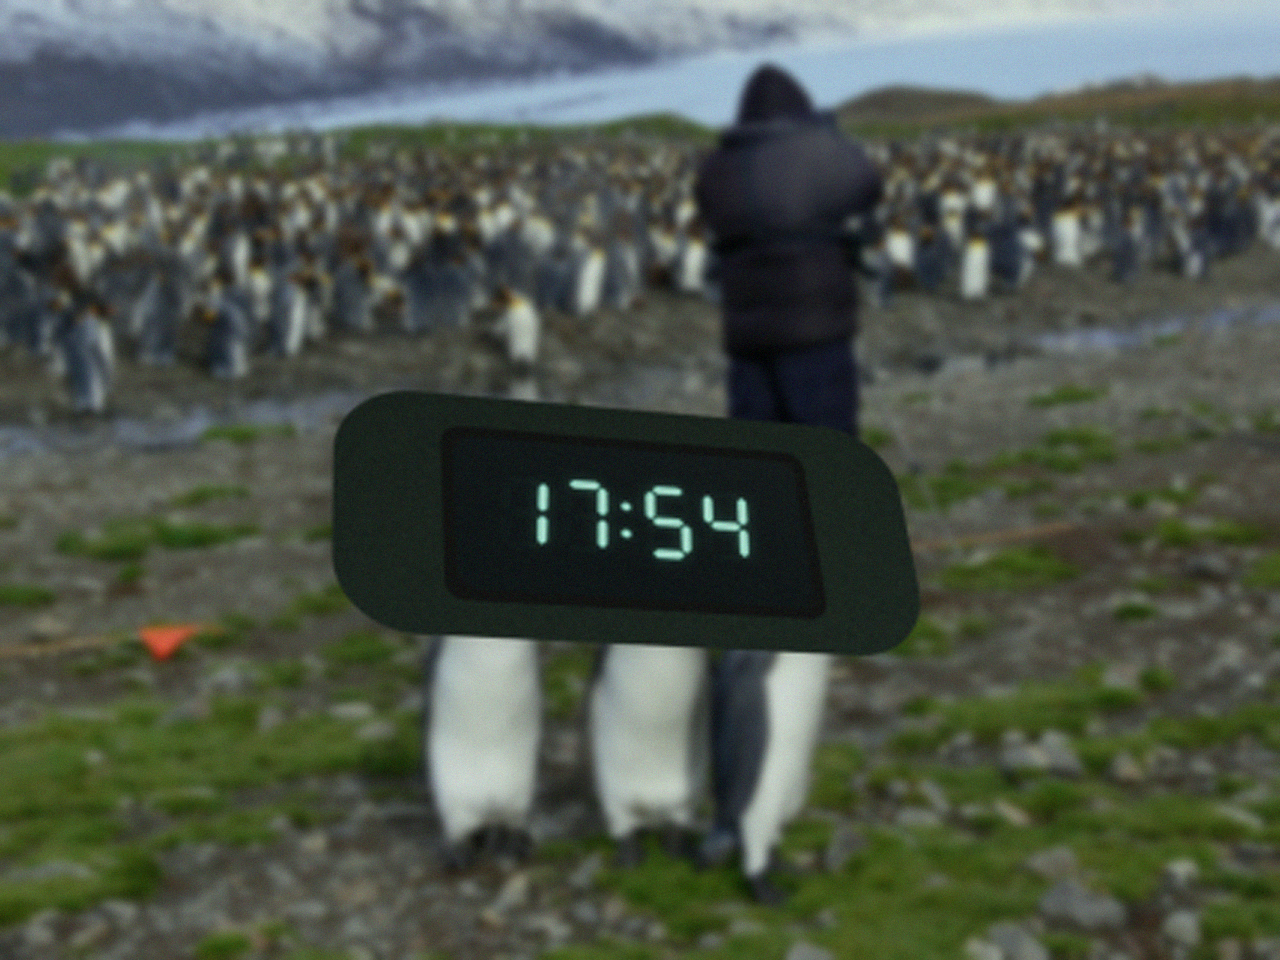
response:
h=17 m=54
